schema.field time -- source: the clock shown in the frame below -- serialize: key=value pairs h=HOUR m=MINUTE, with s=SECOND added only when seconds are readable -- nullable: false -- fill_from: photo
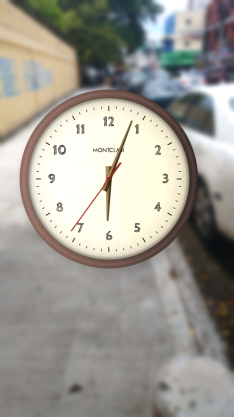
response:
h=6 m=3 s=36
